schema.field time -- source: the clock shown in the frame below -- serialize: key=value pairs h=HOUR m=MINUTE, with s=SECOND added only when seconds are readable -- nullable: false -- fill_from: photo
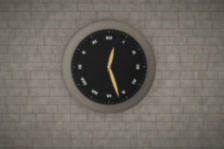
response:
h=12 m=27
